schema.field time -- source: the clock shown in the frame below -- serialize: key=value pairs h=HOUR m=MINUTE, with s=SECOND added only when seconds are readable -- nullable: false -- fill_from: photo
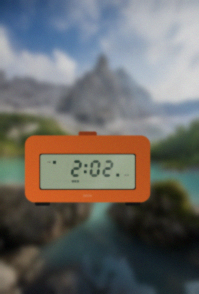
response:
h=2 m=2
